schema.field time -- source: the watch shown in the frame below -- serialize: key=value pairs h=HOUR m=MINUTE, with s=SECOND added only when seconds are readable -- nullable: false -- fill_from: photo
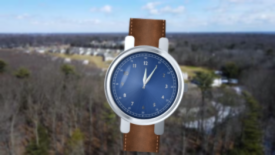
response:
h=12 m=5
